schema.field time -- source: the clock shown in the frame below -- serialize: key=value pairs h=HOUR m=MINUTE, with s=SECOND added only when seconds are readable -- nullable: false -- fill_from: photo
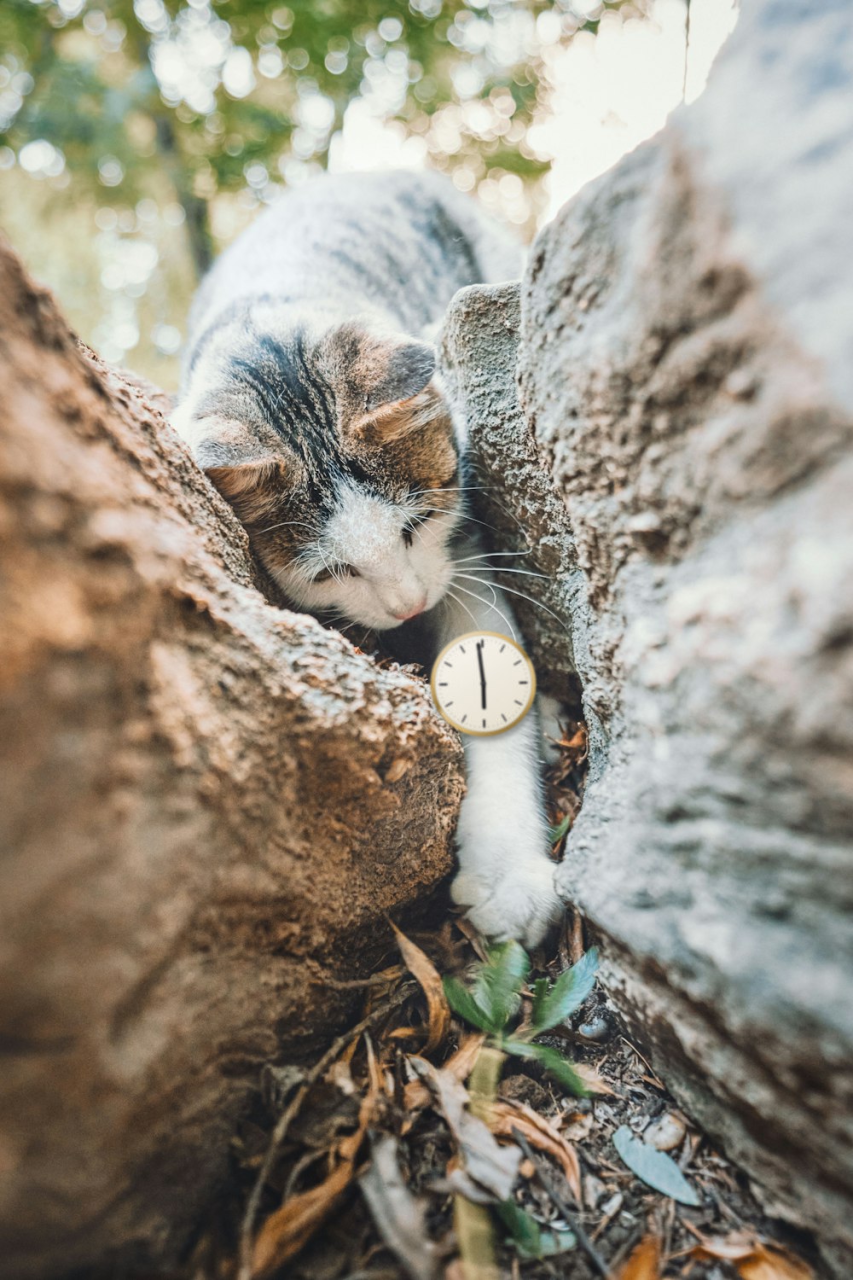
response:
h=5 m=59
